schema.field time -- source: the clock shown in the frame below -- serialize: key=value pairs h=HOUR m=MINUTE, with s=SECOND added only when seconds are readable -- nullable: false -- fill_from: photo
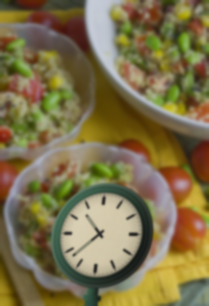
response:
h=10 m=38
